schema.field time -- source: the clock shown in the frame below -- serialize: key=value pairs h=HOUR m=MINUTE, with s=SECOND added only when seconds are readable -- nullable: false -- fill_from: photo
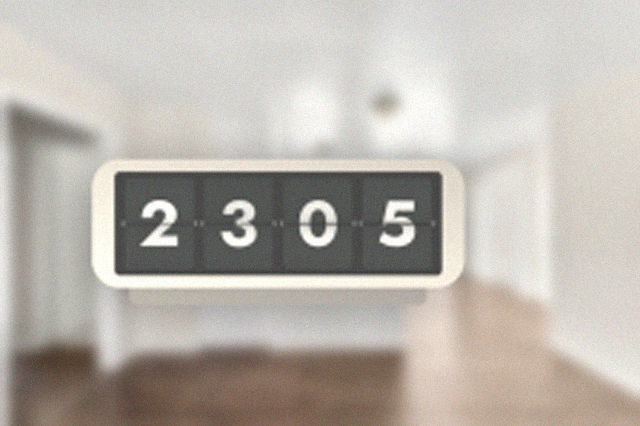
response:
h=23 m=5
